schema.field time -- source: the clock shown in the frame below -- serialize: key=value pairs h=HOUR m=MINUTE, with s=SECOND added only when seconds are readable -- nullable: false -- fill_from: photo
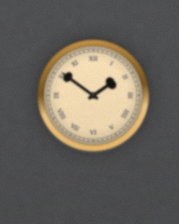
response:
h=1 m=51
